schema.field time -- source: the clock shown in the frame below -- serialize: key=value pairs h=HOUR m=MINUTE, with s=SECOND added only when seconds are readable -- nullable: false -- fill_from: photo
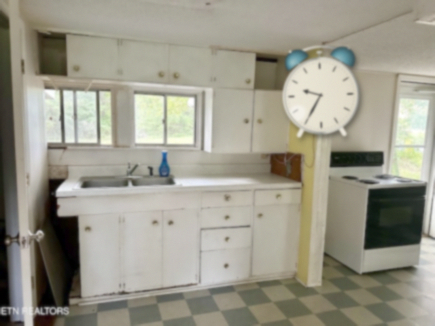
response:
h=9 m=35
